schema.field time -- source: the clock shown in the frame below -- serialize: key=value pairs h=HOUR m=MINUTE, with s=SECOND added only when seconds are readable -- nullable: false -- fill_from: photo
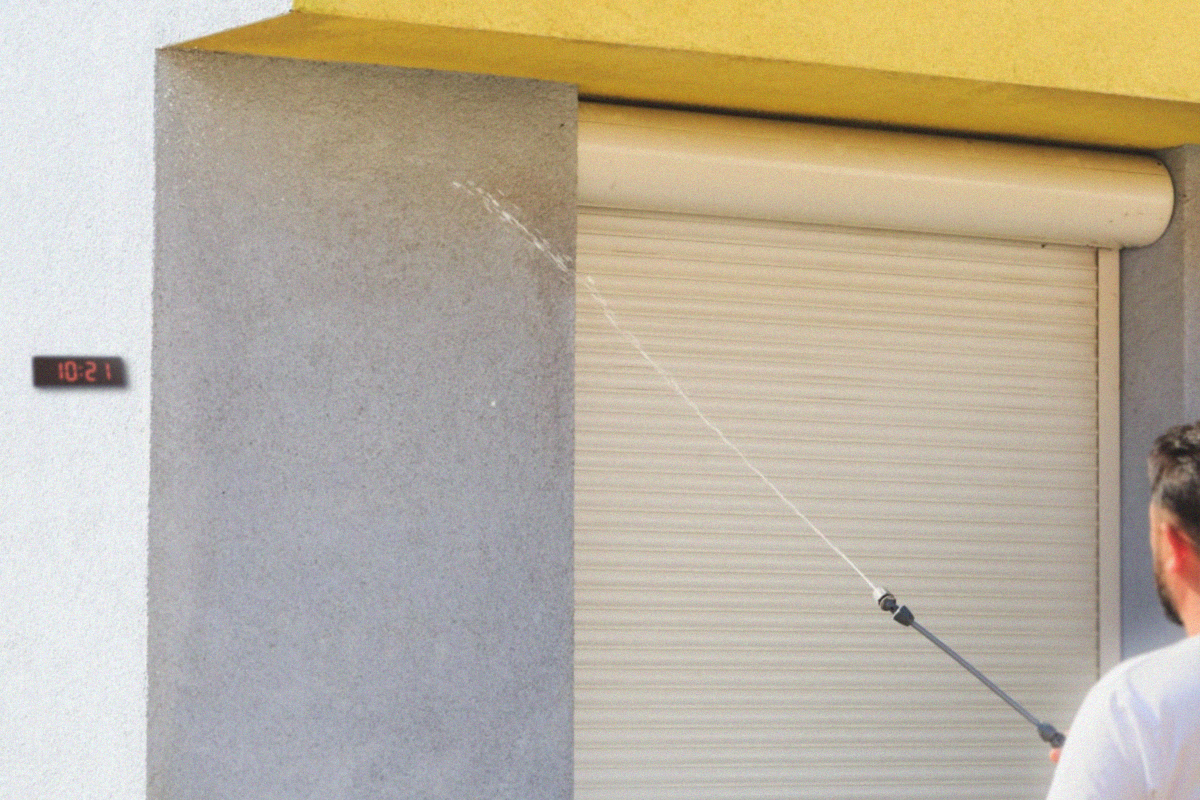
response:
h=10 m=21
